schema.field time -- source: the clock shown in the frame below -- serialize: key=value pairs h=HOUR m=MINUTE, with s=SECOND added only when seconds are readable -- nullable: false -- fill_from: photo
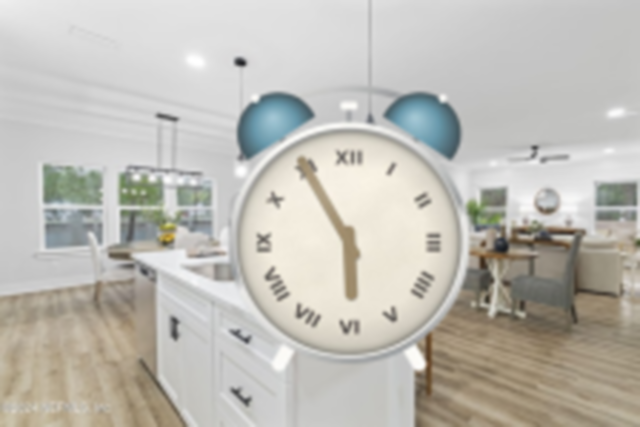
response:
h=5 m=55
